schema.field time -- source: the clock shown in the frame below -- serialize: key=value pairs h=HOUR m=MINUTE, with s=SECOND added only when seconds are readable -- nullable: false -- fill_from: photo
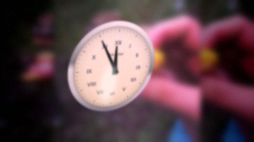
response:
h=11 m=55
